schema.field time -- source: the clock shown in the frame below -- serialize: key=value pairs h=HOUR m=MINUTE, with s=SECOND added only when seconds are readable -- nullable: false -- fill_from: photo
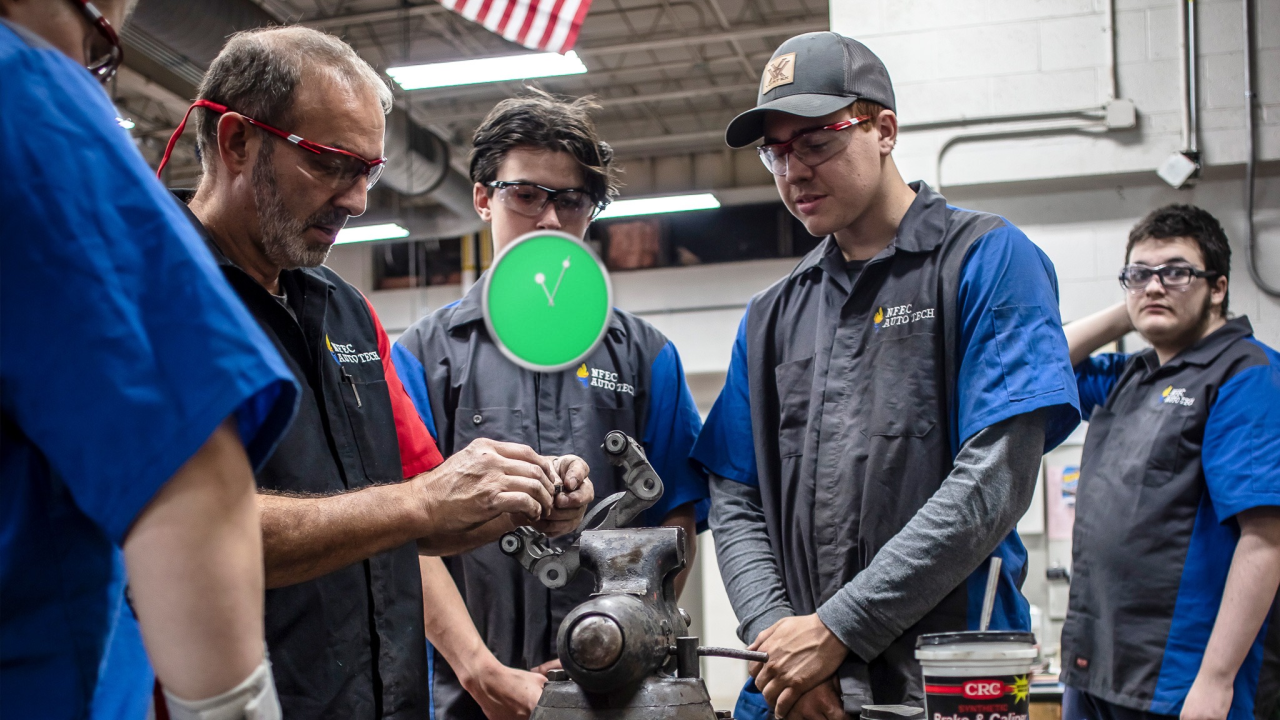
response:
h=11 m=4
